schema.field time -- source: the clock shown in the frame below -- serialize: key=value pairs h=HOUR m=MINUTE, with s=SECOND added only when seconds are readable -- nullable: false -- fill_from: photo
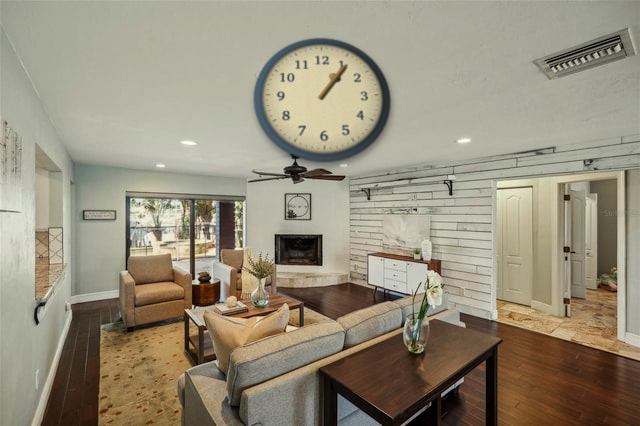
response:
h=1 m=6
